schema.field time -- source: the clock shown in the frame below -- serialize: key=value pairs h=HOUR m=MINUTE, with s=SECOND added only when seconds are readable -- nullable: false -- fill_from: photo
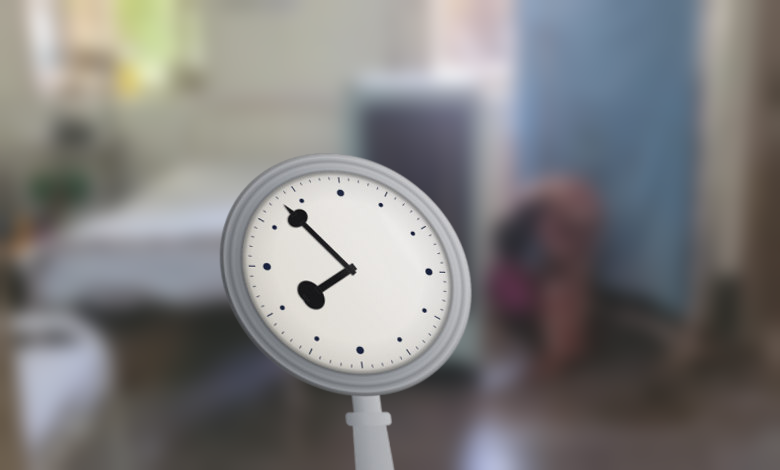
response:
h=7 m=53
